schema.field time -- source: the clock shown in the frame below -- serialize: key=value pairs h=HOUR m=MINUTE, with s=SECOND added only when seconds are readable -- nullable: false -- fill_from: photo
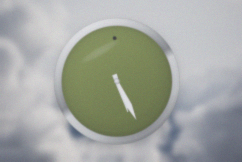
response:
h=5 m=26
